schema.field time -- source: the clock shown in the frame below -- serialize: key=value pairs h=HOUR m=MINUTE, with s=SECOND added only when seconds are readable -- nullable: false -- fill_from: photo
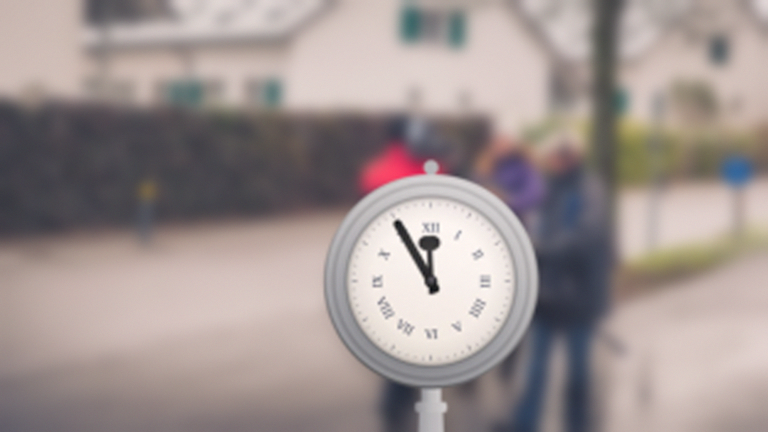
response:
h=11 m=55
